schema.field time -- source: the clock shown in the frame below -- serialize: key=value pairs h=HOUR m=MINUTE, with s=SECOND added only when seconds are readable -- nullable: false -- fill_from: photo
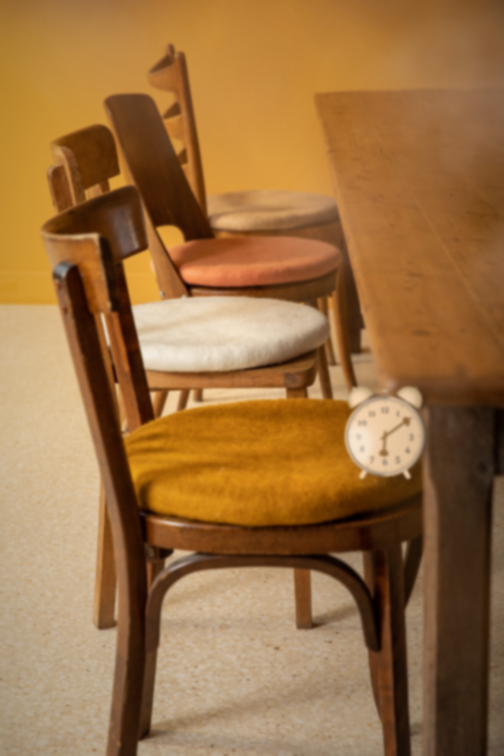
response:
h=6 m=9
